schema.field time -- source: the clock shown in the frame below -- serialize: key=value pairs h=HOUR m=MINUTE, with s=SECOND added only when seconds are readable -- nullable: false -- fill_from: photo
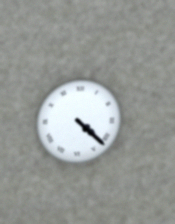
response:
h=4 m=22
